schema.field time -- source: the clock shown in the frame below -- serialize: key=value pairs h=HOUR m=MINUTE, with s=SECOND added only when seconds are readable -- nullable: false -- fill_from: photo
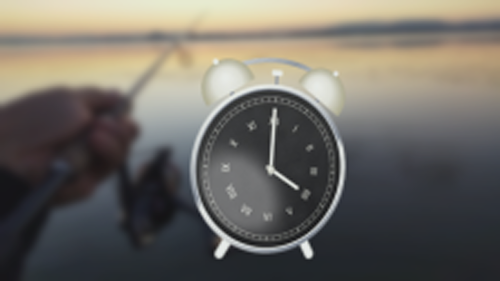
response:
h=4 m=0
